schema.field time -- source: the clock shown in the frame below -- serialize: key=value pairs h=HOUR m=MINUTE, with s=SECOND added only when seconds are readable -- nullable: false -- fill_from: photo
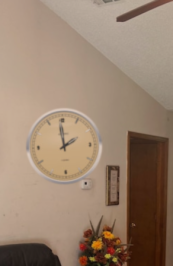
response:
h=1 m=59
